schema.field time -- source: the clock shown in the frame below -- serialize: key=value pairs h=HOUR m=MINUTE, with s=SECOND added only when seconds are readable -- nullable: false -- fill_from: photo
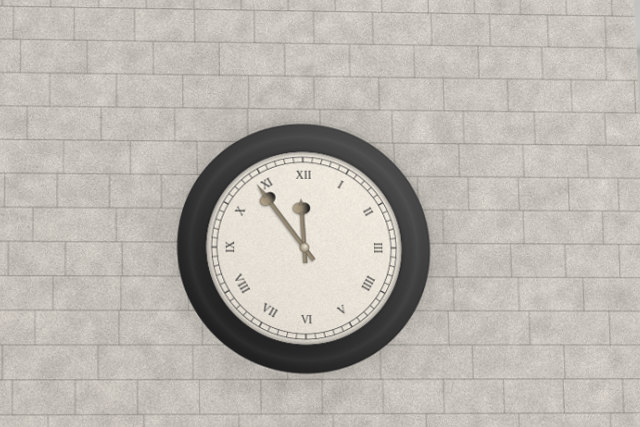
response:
h=11 m=54
